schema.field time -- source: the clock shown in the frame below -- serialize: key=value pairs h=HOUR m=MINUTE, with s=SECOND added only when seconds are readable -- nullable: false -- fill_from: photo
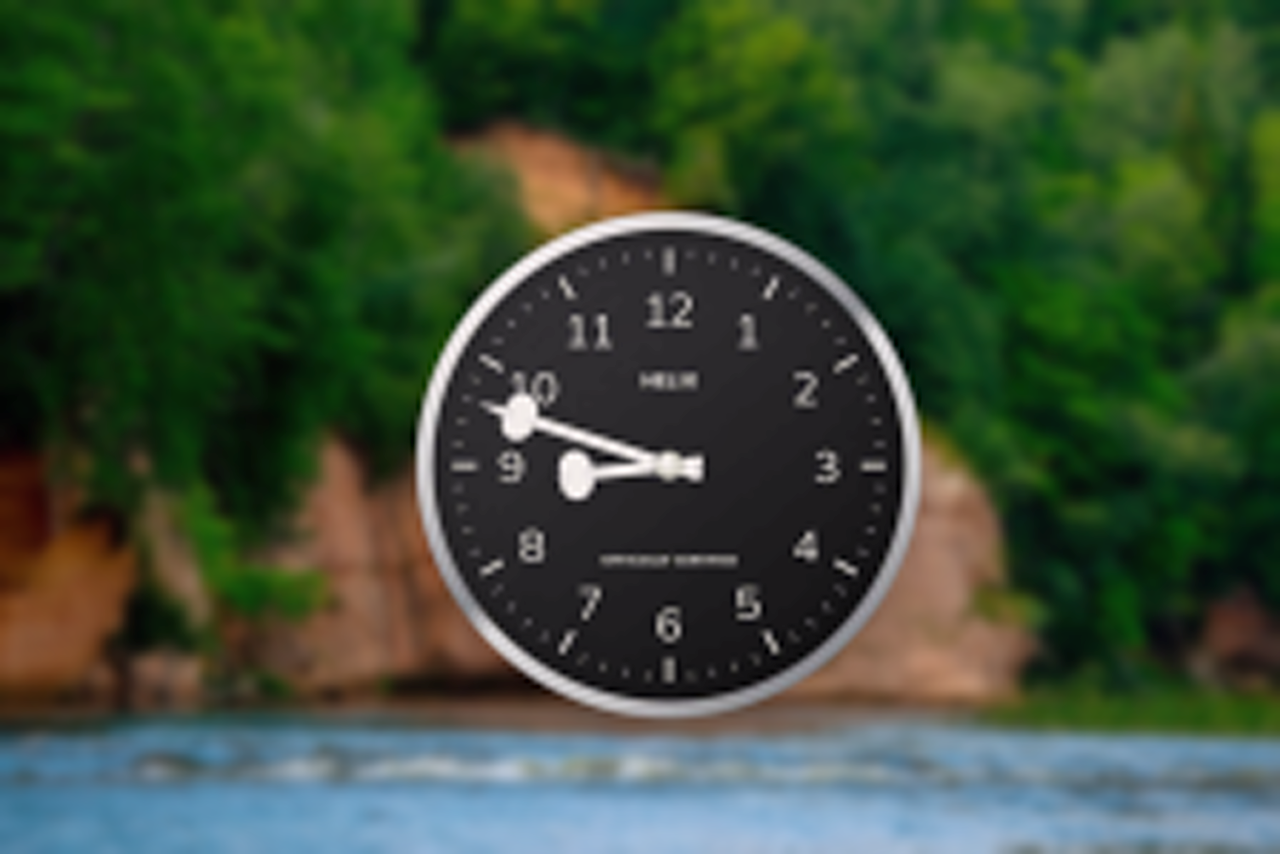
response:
h=8 m=48
